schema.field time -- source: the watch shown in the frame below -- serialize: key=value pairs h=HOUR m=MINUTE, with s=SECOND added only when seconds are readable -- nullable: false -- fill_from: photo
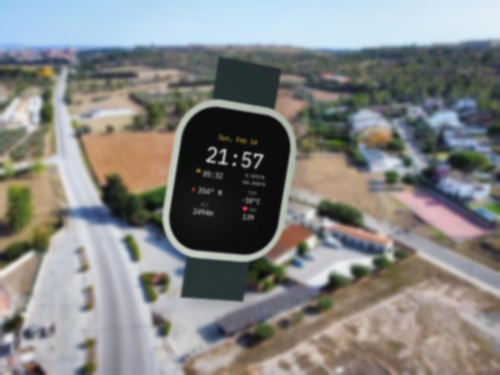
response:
h=21 m=57
